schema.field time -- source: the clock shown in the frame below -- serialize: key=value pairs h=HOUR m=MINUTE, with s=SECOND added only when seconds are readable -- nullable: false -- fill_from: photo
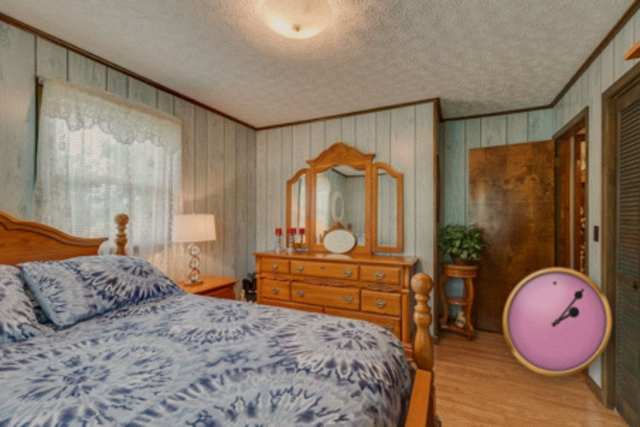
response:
h=2 m=7
